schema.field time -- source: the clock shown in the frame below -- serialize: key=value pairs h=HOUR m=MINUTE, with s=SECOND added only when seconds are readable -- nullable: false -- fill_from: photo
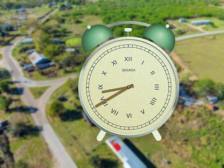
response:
h=8 m=40
